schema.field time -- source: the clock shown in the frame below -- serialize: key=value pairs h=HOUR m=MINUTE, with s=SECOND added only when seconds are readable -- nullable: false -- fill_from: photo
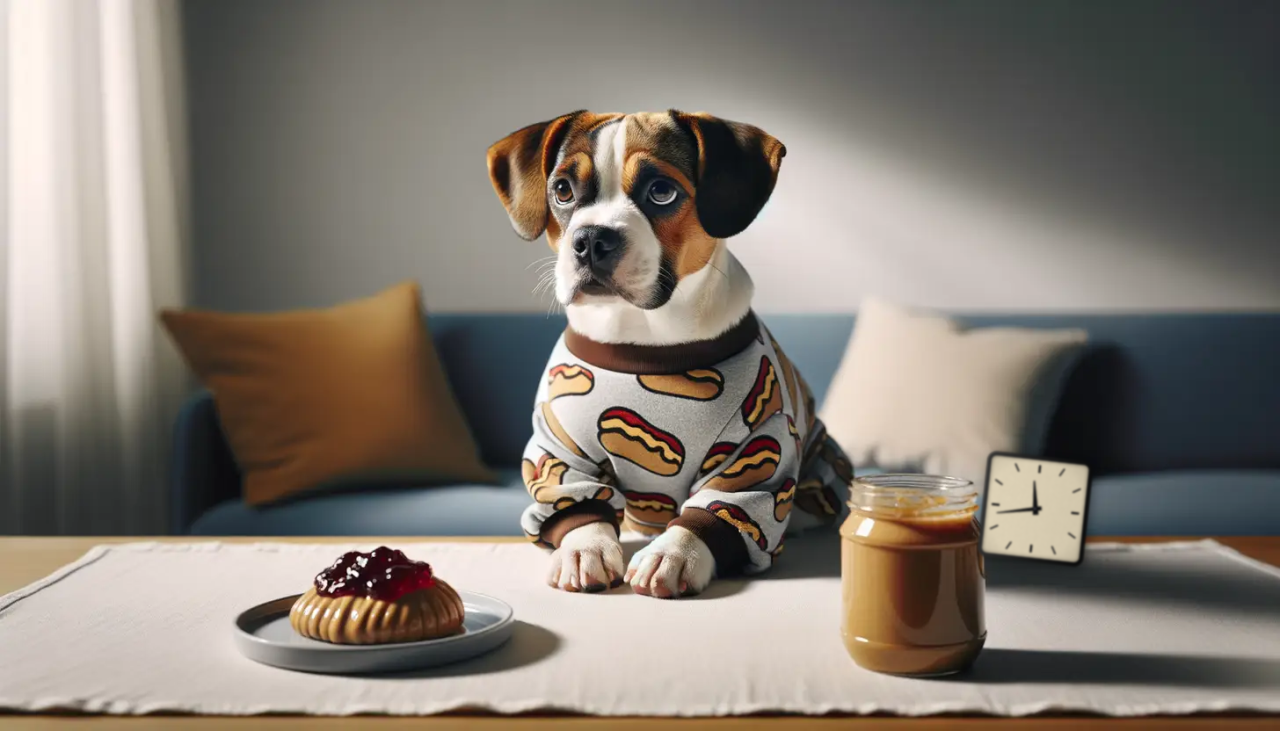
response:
h=11 m=43
